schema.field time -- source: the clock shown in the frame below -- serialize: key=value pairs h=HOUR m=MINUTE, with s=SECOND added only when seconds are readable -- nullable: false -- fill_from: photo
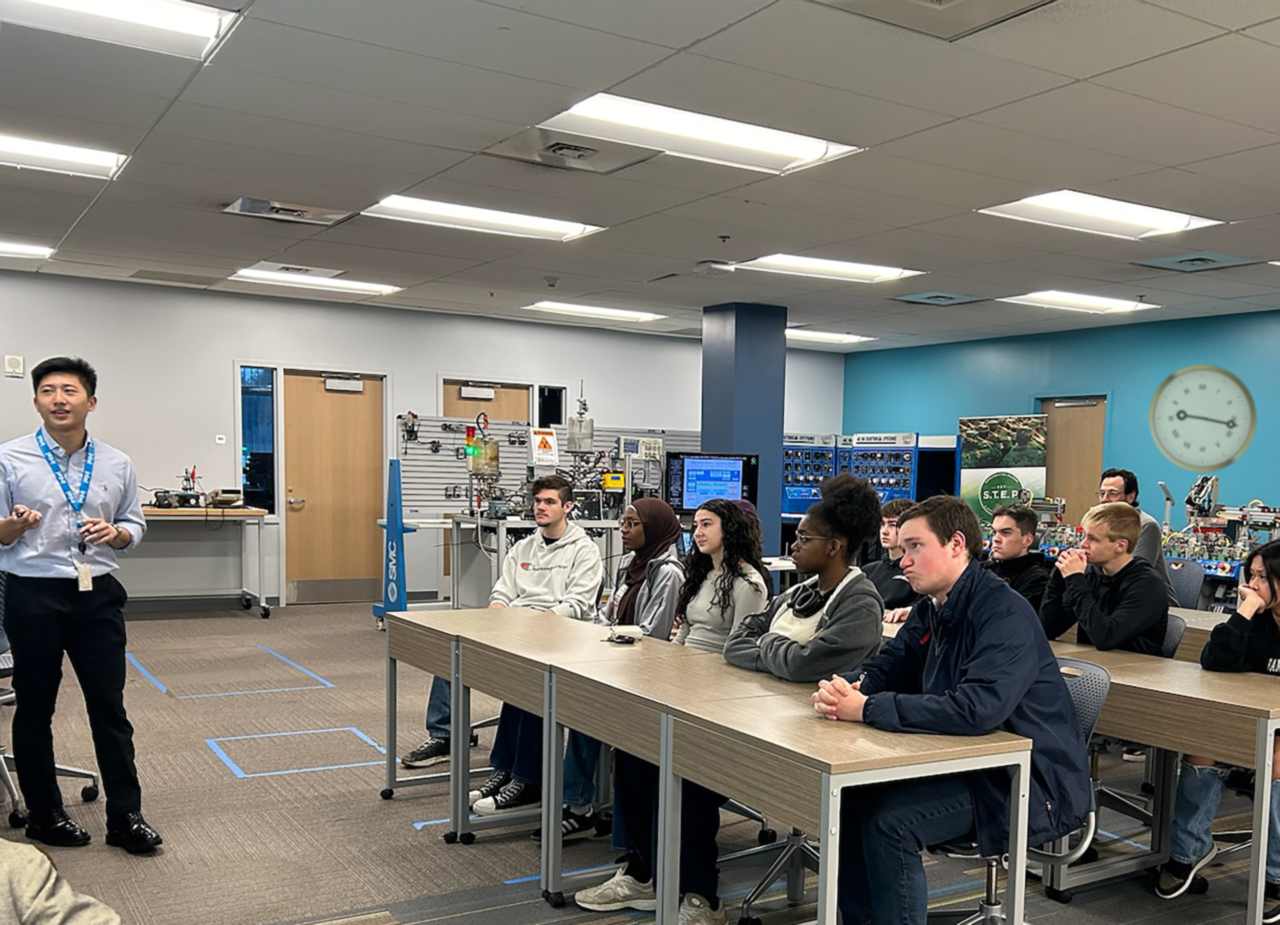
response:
h=9 m=17
